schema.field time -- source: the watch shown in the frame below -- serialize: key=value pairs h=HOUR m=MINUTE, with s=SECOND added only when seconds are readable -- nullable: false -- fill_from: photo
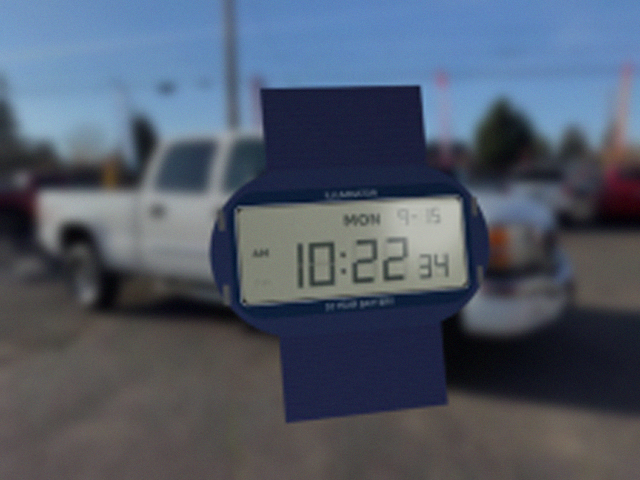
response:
h=10 m=22 s=34
